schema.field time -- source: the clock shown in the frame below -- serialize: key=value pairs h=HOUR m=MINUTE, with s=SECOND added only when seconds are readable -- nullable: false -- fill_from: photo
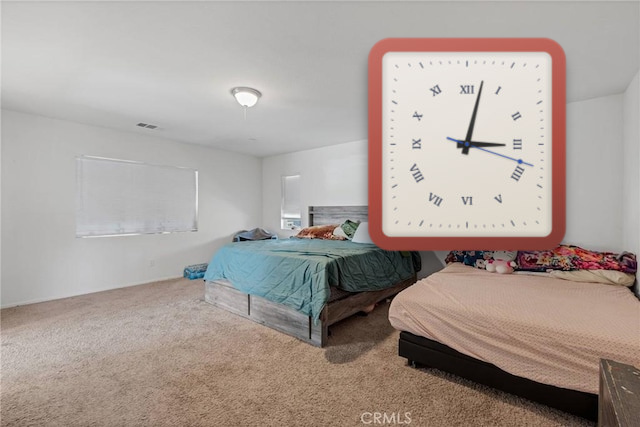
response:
h=3 m=2 s=18
